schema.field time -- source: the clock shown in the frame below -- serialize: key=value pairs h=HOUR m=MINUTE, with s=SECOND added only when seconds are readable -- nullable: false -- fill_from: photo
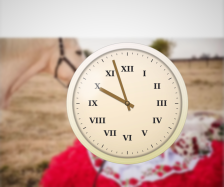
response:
h=9 m=57
